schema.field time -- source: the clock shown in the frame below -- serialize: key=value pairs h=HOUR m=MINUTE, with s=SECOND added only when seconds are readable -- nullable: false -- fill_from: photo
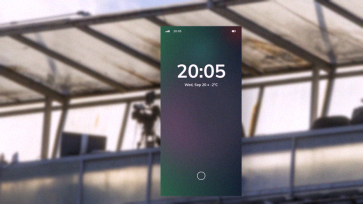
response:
h=20 m=5
